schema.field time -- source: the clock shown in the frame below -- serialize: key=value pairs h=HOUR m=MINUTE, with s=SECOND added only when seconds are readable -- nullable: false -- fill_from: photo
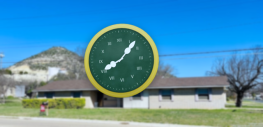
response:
h=8 m=7
